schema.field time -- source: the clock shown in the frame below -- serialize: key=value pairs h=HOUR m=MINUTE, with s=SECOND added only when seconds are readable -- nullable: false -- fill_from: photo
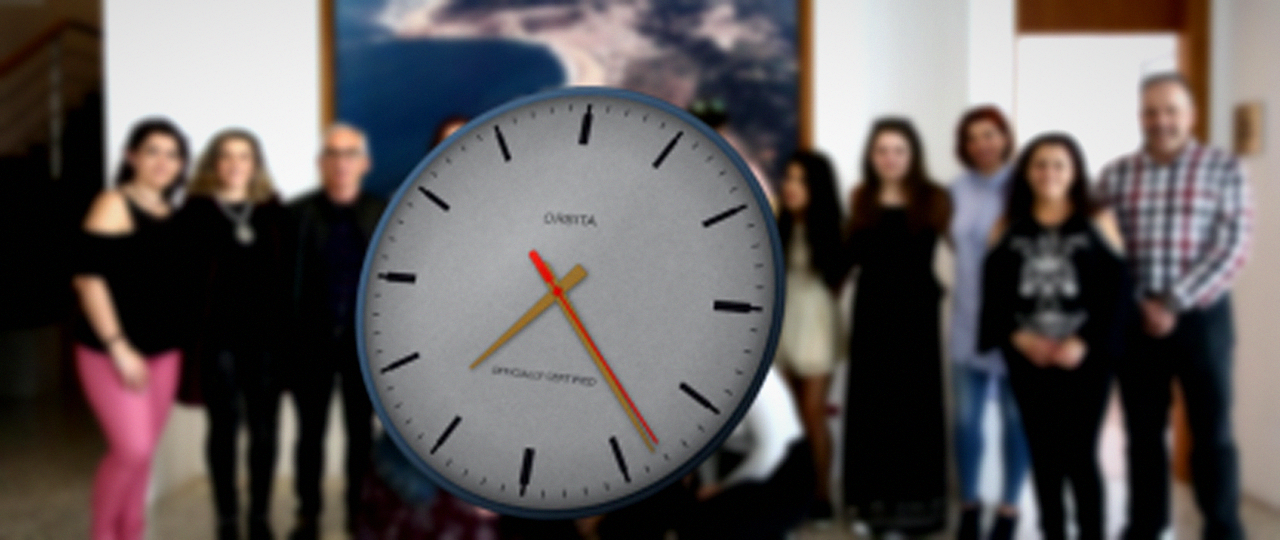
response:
h=7 m=23 s=23
